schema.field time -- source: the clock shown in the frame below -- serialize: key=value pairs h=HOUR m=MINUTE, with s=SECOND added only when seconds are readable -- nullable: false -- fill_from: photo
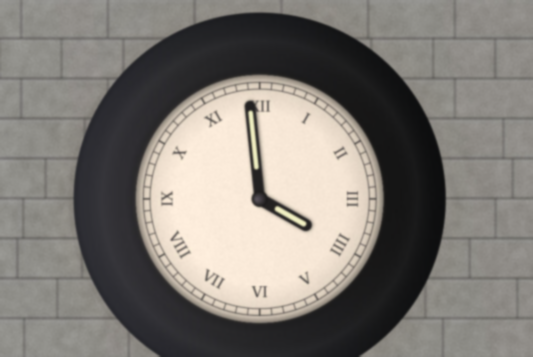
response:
h=3 m=59
